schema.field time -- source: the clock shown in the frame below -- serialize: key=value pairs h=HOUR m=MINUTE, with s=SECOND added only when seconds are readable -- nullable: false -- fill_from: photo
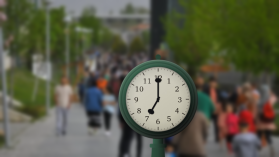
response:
h=7 m=0
